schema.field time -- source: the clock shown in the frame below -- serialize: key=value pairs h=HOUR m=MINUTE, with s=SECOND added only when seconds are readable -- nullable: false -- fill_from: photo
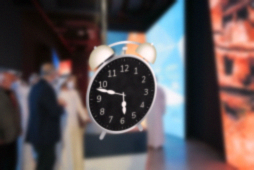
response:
h=5 m=48
